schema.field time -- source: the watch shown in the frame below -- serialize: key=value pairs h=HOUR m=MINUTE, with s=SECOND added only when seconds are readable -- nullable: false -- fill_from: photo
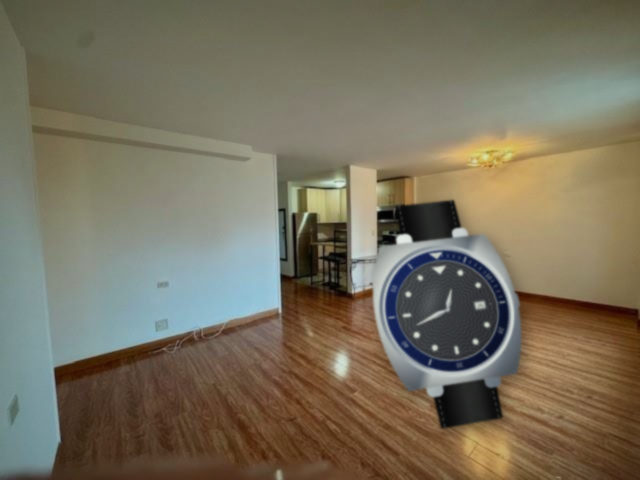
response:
h=12 m=42
